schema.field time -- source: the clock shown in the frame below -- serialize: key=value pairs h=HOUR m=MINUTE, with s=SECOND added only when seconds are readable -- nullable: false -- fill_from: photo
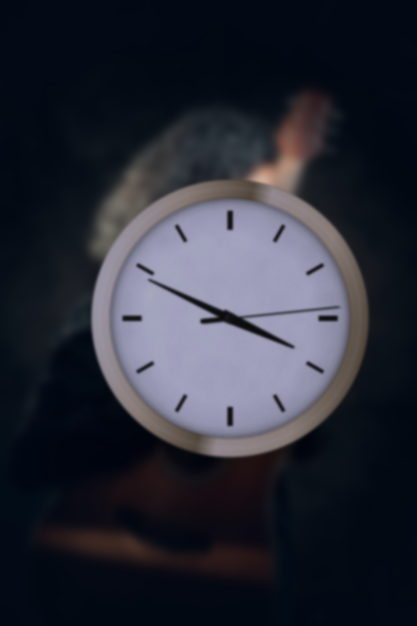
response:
h=3 m=49 s=14
